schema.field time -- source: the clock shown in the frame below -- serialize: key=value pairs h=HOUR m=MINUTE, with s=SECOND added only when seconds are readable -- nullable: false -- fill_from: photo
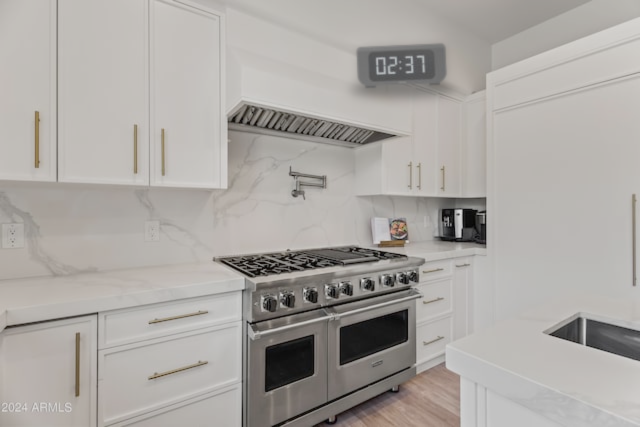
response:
h=2 m=37
